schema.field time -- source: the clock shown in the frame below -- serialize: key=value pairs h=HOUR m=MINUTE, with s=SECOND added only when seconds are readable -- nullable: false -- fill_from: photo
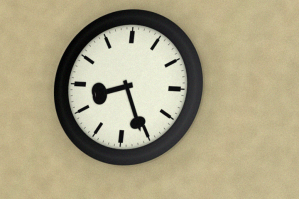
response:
h=8 m=26
